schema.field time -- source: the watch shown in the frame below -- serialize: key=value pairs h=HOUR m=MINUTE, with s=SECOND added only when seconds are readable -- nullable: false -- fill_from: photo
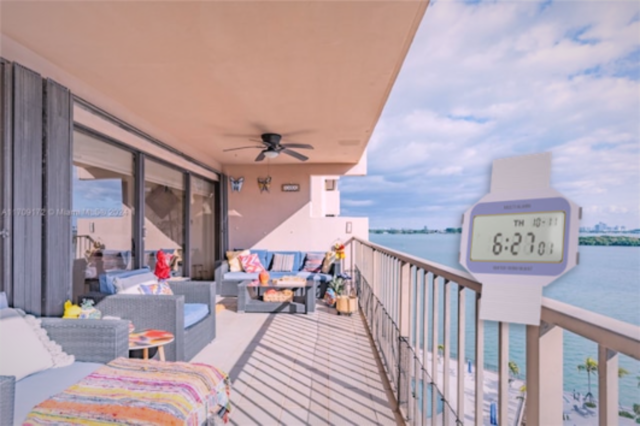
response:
h=6 m=27 s=1
